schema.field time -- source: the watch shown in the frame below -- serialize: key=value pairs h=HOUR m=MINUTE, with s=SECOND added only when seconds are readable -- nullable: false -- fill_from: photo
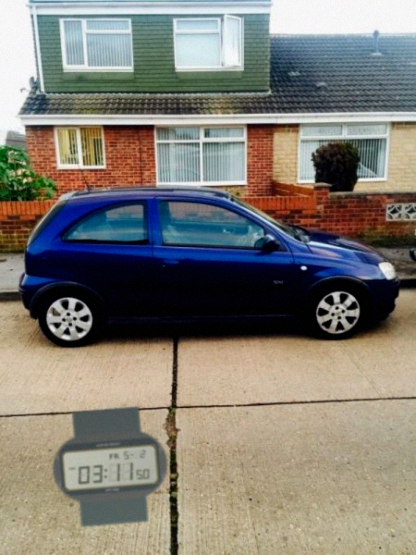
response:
h=3 m=11
